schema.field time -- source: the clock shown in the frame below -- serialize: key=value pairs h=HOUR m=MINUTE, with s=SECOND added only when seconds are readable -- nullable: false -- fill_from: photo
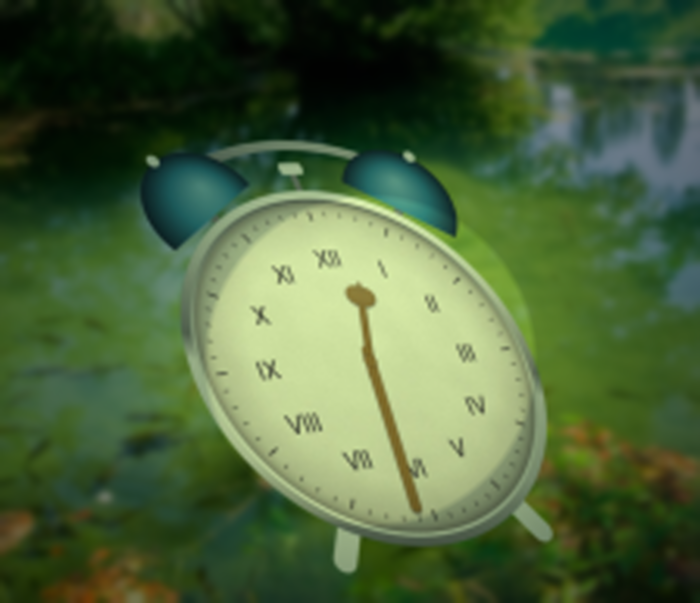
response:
h=12 m=31
